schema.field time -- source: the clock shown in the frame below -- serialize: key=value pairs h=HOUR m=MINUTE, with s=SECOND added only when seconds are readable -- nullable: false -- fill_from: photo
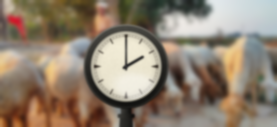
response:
h=2 m=0
